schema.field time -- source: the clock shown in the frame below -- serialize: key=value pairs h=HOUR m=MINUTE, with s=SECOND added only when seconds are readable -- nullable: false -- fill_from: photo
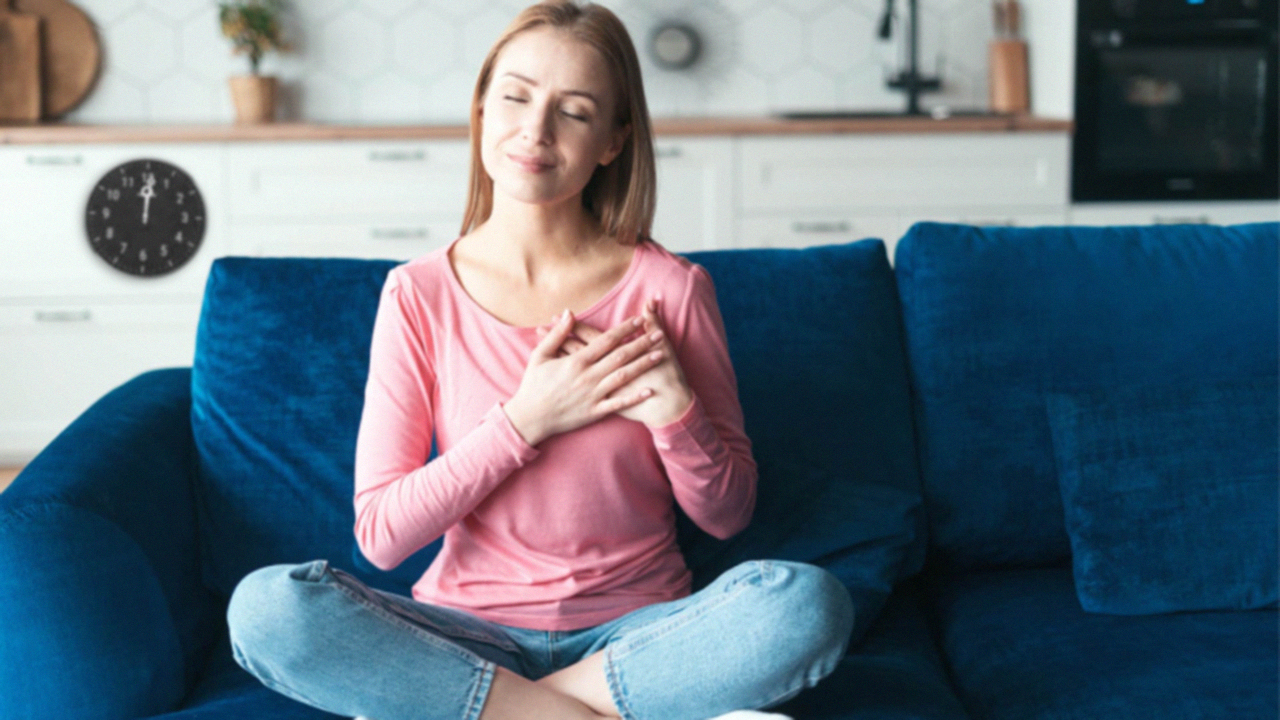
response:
h=12 m=1
